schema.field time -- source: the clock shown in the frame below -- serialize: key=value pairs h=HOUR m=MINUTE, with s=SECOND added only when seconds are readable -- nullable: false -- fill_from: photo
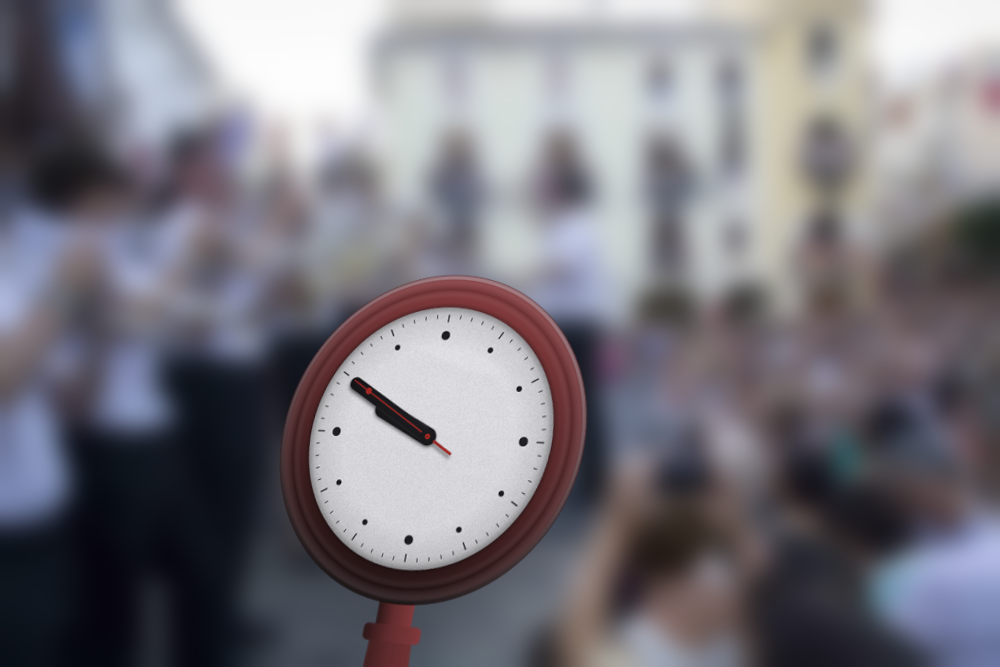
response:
h=9 m=49 s=50
